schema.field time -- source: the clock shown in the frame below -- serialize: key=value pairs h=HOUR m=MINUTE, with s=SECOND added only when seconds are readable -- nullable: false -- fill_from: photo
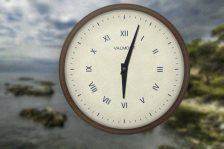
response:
h=6 m=3
